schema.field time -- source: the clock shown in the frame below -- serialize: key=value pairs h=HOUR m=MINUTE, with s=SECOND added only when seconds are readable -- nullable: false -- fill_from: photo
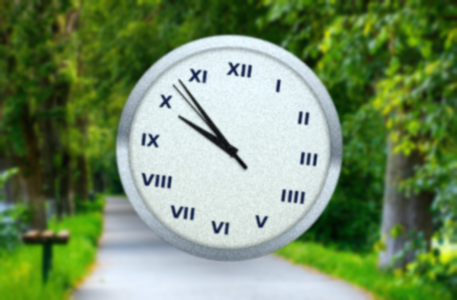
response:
h=9 m=52 s=52
